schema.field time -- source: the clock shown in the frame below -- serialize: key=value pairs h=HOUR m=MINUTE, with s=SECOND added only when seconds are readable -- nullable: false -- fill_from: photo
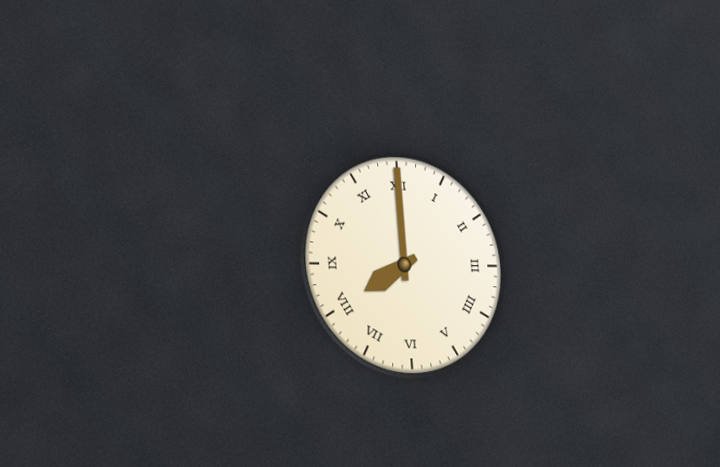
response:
h=8 m=0
